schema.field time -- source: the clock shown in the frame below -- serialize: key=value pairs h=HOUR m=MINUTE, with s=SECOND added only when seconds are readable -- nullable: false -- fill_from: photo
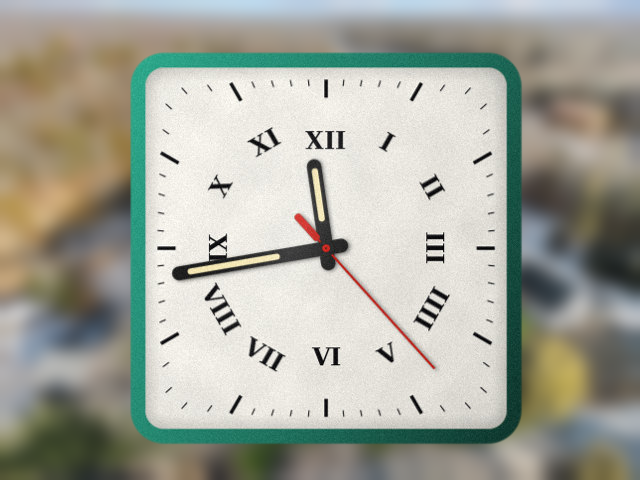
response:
h=11 m=43 s=23
